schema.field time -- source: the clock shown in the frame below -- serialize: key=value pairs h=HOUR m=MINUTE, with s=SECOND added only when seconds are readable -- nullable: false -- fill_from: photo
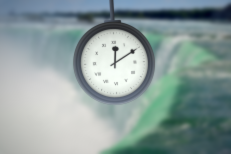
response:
h=12 m=10
